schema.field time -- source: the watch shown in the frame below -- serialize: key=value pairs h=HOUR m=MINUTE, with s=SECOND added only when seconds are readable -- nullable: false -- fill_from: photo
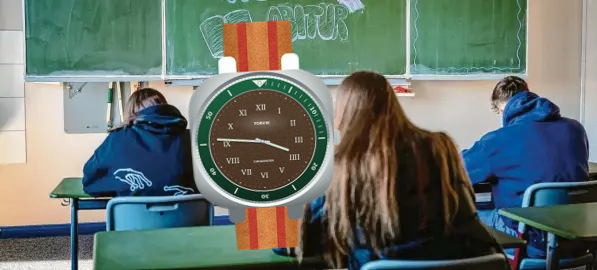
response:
h=3 m=46
